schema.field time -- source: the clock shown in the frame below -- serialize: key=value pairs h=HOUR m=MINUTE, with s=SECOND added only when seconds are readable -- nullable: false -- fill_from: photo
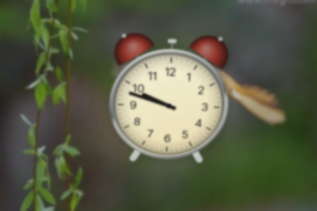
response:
h=9 m=48
